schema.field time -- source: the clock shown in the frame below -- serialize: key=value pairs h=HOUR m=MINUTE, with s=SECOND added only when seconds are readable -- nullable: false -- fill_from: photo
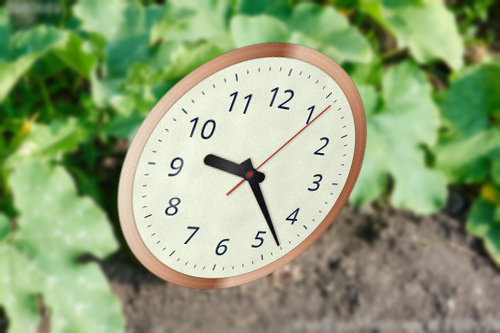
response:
h=9 m=23 s=6
